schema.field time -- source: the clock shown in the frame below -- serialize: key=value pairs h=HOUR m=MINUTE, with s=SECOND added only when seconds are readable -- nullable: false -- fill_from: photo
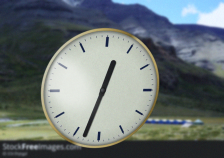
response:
h=12 m=33
